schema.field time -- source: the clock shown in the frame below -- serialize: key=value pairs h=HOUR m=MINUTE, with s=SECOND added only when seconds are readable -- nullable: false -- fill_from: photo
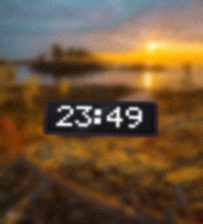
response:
h=23 m=49
